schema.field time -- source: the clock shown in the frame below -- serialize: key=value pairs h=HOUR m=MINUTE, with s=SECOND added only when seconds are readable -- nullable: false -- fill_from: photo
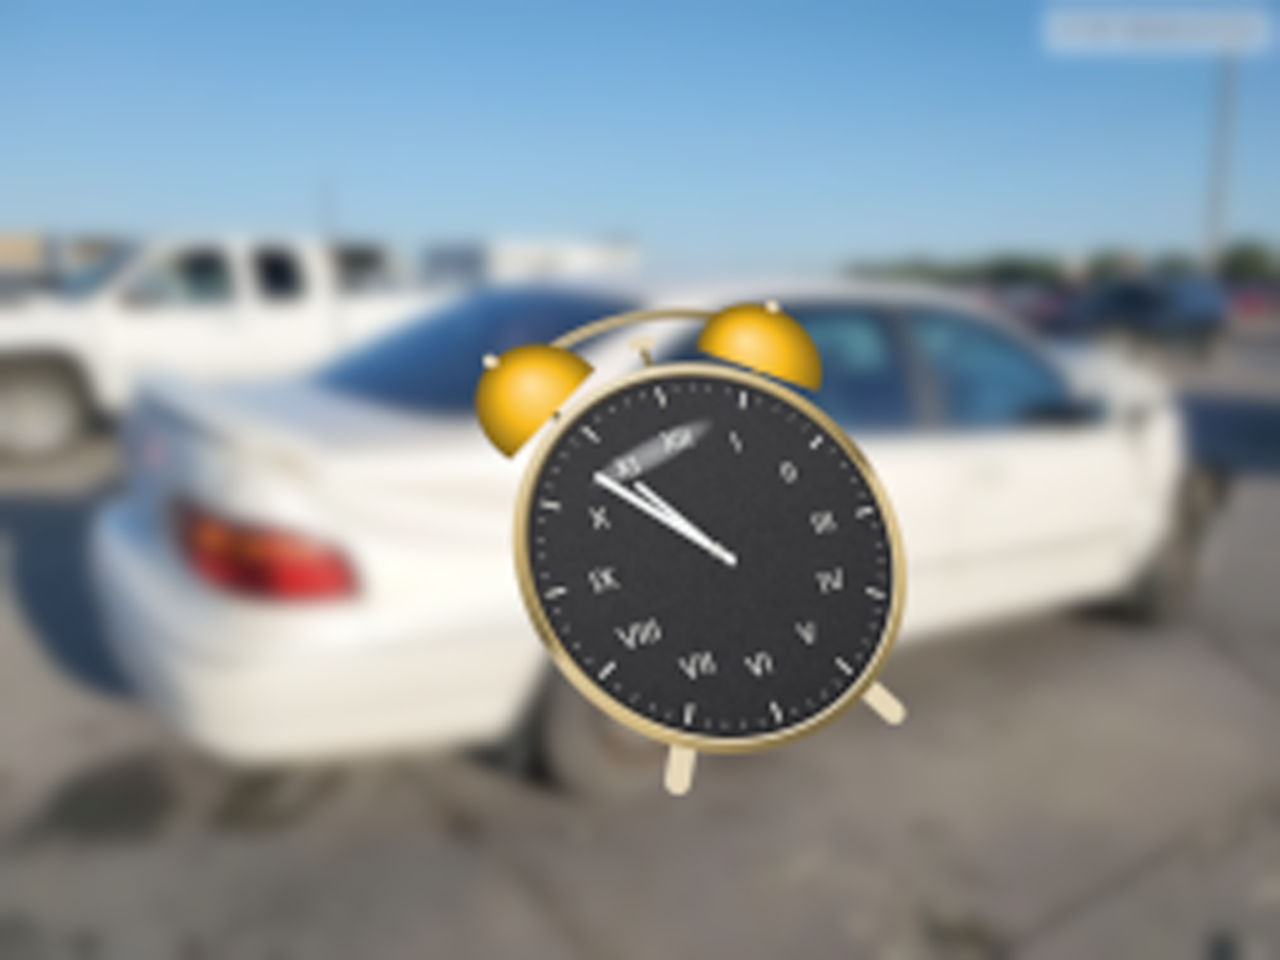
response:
h=10 m=53
